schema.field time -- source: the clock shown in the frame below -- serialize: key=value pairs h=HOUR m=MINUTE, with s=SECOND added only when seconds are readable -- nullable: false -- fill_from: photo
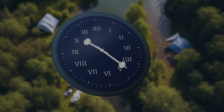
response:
h=10 m=23
